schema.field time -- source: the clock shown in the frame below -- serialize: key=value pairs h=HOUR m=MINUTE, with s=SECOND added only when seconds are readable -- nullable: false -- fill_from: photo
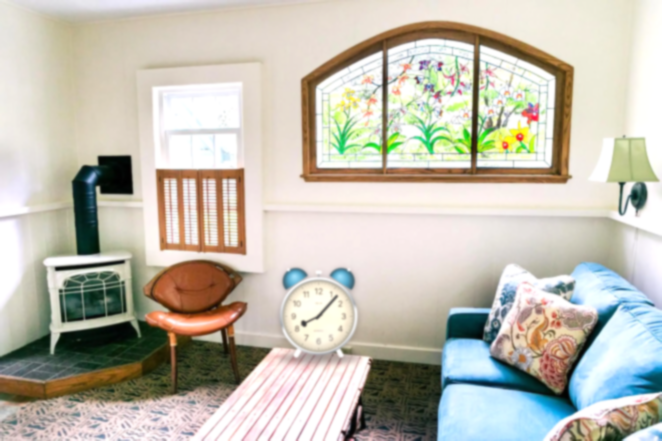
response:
h=8 m=7
